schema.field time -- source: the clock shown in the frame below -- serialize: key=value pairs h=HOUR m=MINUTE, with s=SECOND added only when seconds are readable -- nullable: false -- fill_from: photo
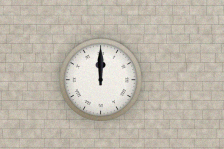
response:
h=12 m=0
